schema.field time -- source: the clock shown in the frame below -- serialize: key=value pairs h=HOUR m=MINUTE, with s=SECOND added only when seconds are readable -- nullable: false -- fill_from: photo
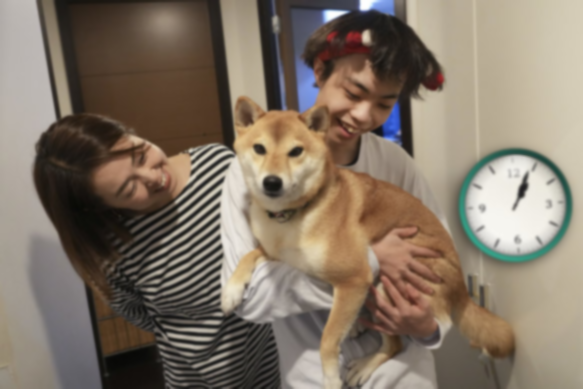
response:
h=1 m=4
